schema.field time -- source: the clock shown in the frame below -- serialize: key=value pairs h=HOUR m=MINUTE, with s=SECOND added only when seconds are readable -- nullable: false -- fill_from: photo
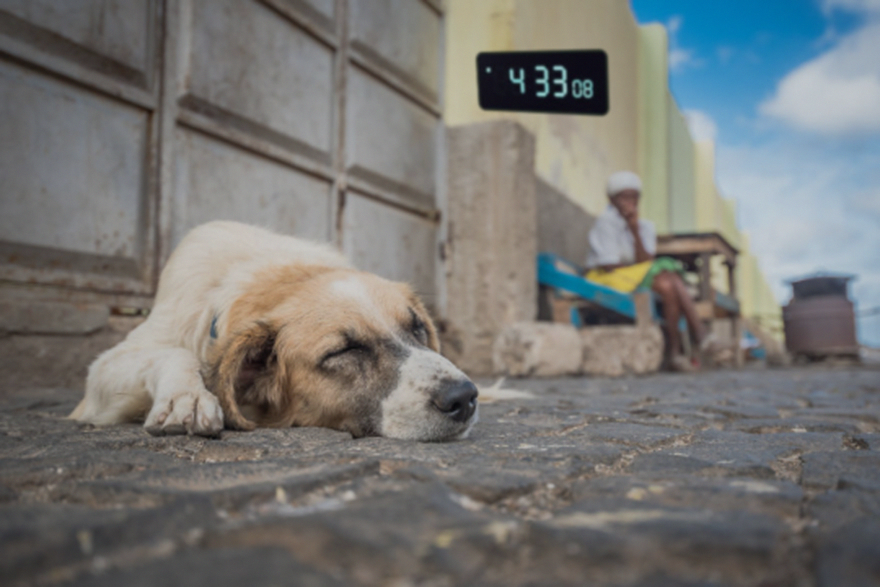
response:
h=4 m=33 s=8
